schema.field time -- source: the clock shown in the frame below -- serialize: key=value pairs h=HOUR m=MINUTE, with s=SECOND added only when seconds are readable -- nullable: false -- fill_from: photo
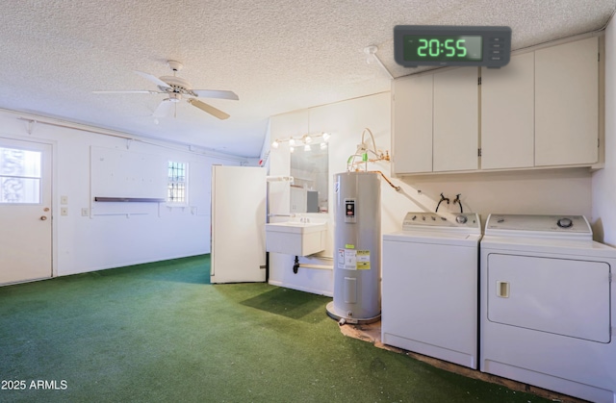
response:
h=20 m=55
